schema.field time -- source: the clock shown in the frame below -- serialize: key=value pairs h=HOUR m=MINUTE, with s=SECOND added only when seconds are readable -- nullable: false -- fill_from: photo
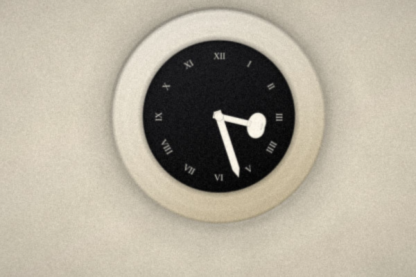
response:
h=3 m=27
